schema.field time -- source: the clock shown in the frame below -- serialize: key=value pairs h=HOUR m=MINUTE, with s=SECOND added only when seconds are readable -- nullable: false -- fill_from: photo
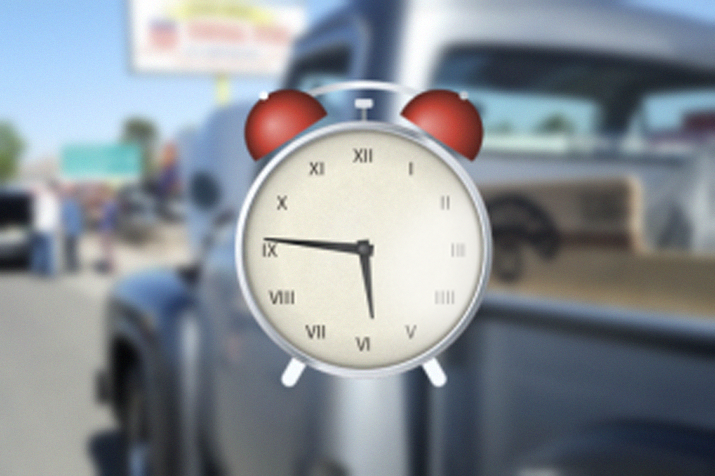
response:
h=5 m=46
